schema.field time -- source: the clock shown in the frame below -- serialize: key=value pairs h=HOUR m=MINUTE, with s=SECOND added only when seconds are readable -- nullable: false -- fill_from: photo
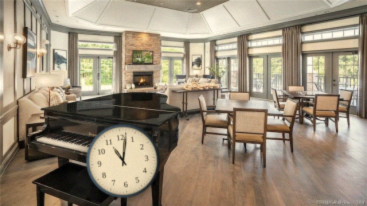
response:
h=11 m=2
